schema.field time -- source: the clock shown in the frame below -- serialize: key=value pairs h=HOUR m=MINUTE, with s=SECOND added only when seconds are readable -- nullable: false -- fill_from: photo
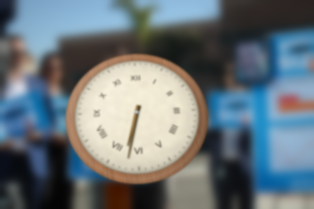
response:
h=6 m=32
